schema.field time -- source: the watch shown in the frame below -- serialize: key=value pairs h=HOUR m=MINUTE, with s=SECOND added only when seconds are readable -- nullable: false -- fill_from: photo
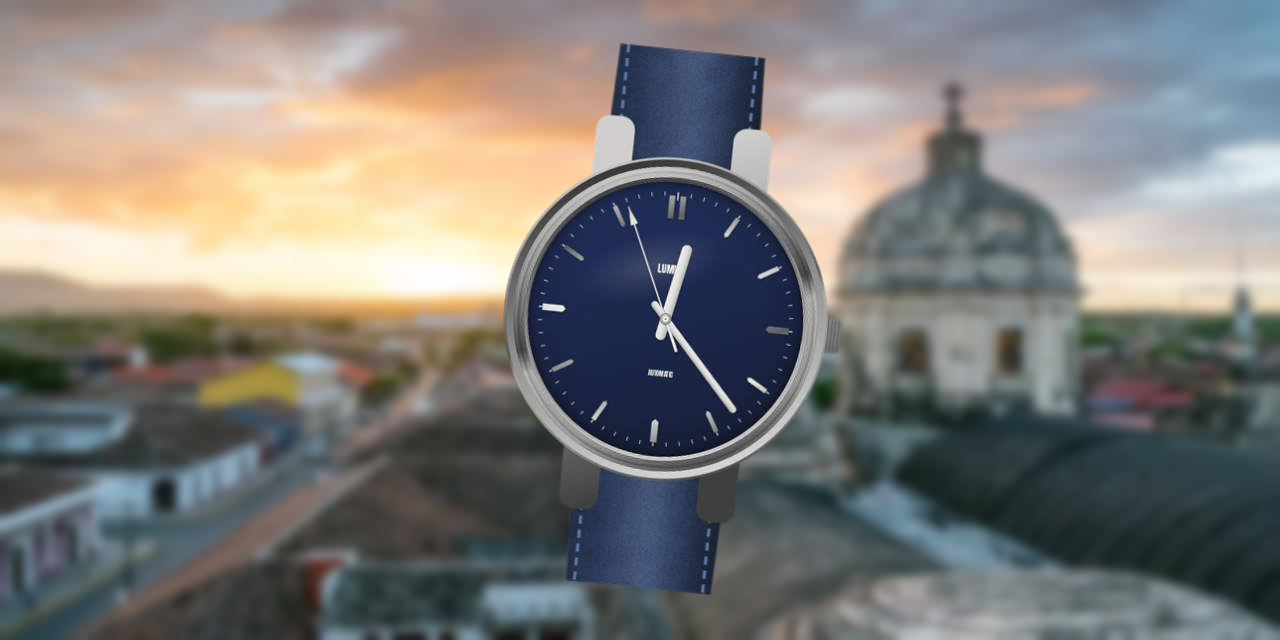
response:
h=12 m=22 s=56
